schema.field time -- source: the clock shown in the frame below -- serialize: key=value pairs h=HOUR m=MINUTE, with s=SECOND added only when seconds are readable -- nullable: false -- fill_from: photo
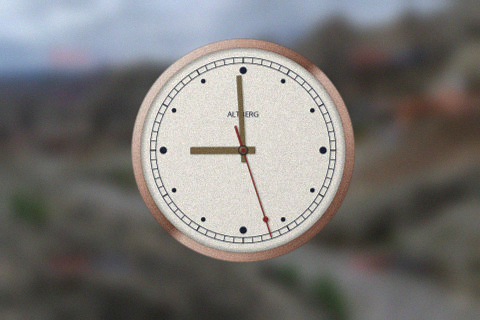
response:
h=8 m=59 s=27
